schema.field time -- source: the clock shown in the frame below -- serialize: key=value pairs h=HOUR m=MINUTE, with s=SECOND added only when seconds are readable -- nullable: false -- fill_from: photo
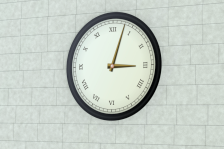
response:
h=3 m=3
